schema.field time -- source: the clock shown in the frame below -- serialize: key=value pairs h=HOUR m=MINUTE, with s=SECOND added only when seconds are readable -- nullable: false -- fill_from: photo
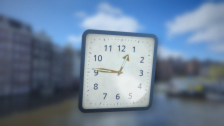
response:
h=12 m=46
